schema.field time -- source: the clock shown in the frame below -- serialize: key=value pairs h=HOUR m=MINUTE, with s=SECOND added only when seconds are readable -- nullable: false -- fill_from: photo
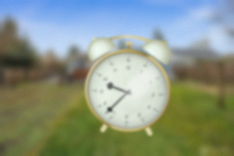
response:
h=9 m=37
